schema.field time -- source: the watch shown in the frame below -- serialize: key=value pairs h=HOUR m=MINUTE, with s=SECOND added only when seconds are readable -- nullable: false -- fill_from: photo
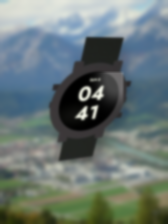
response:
h=4 m=41
